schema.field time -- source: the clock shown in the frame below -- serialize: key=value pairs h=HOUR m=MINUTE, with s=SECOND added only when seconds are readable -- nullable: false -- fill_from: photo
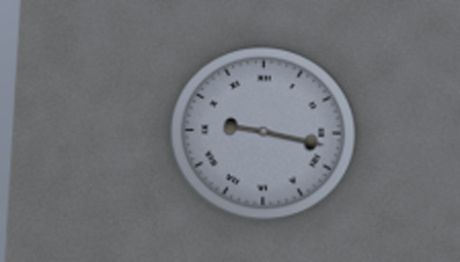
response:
h=9 m=17
